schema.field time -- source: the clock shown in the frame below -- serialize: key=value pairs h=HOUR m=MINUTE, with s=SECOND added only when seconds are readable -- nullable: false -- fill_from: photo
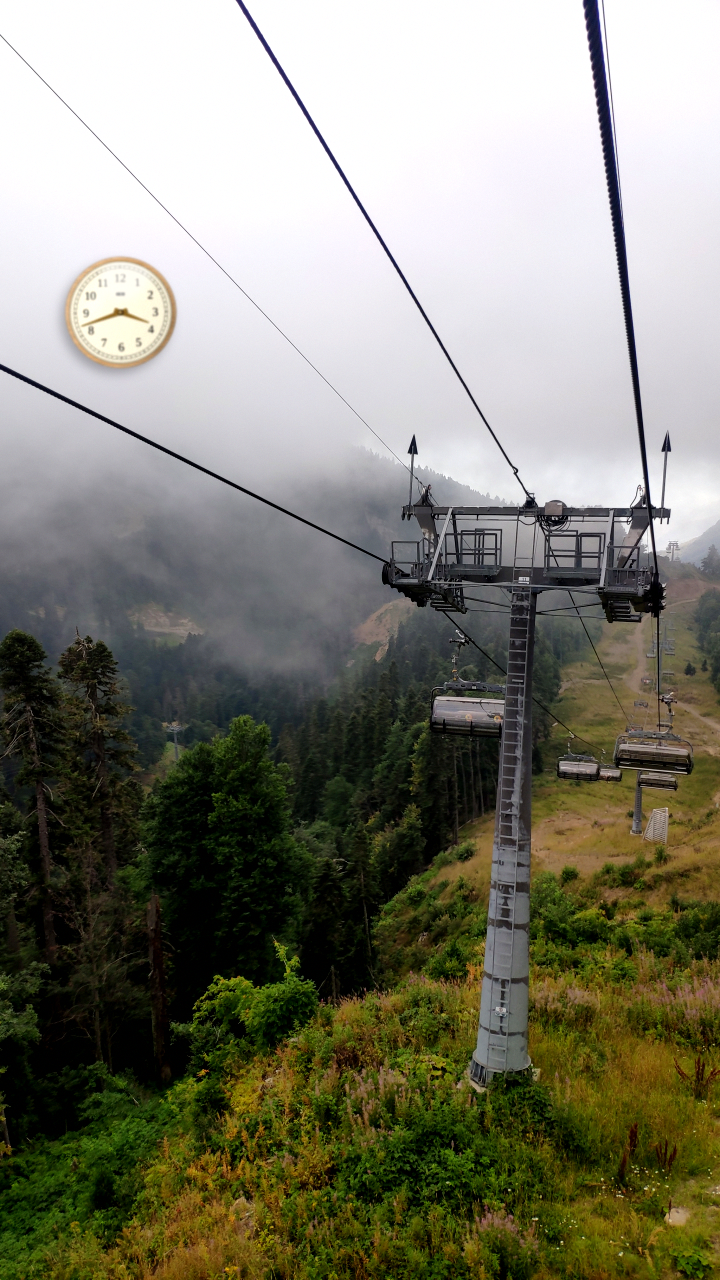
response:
h=3 m=42
